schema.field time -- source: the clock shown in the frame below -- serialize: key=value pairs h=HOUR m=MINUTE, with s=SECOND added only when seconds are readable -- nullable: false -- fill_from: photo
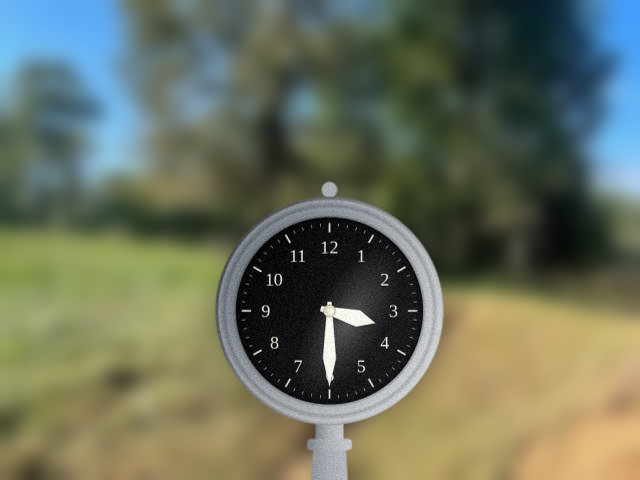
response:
h=3 m=30
